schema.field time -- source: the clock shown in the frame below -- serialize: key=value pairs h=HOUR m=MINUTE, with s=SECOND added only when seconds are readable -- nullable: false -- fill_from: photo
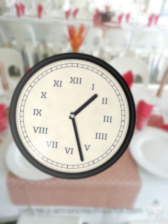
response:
h=1 m=27
